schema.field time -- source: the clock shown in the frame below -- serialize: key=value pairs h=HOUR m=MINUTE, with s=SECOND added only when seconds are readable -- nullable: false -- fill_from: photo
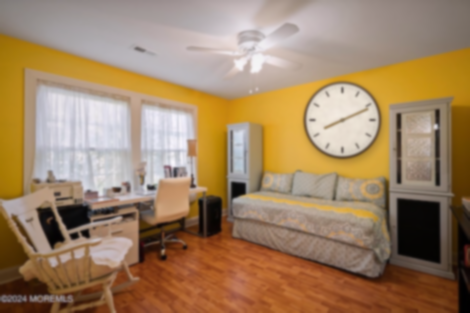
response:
h=8 m=11
